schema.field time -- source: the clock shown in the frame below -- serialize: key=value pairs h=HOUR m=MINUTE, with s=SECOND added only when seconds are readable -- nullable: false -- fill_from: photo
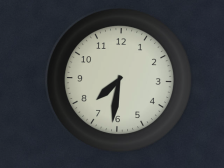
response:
h=7 m=31
